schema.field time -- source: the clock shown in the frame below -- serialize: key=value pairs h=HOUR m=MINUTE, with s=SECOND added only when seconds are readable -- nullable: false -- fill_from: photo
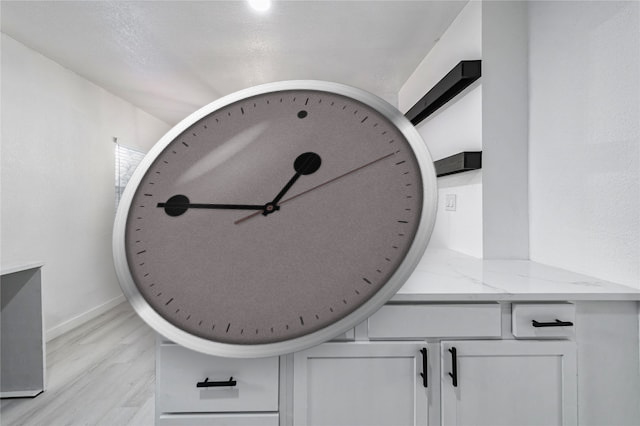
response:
h=12 m=44 s=9
